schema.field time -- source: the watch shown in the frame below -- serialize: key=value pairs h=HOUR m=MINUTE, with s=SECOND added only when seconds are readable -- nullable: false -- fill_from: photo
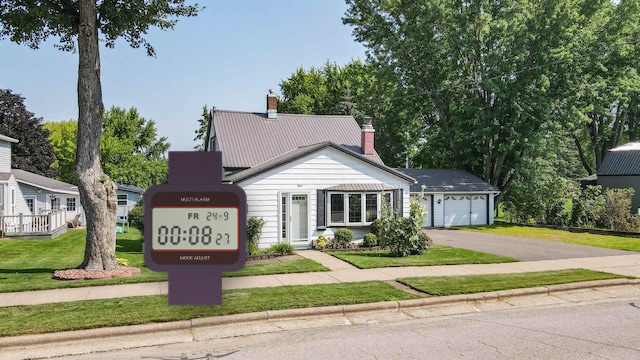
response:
h=0 m=8 s=27
